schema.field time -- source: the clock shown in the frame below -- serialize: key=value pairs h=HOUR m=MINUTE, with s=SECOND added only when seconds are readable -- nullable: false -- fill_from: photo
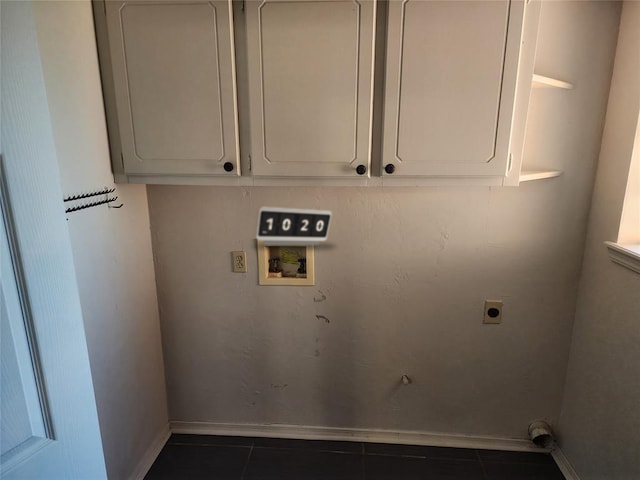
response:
h=10 m=20
